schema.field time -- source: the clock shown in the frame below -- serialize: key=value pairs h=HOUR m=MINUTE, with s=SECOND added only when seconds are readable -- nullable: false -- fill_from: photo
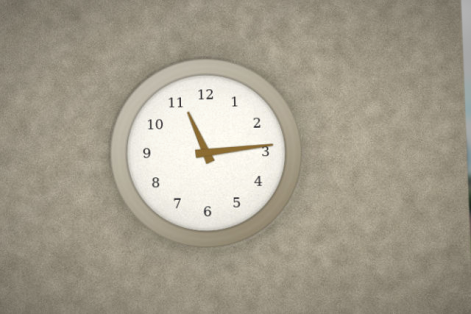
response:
h=11 m=14
